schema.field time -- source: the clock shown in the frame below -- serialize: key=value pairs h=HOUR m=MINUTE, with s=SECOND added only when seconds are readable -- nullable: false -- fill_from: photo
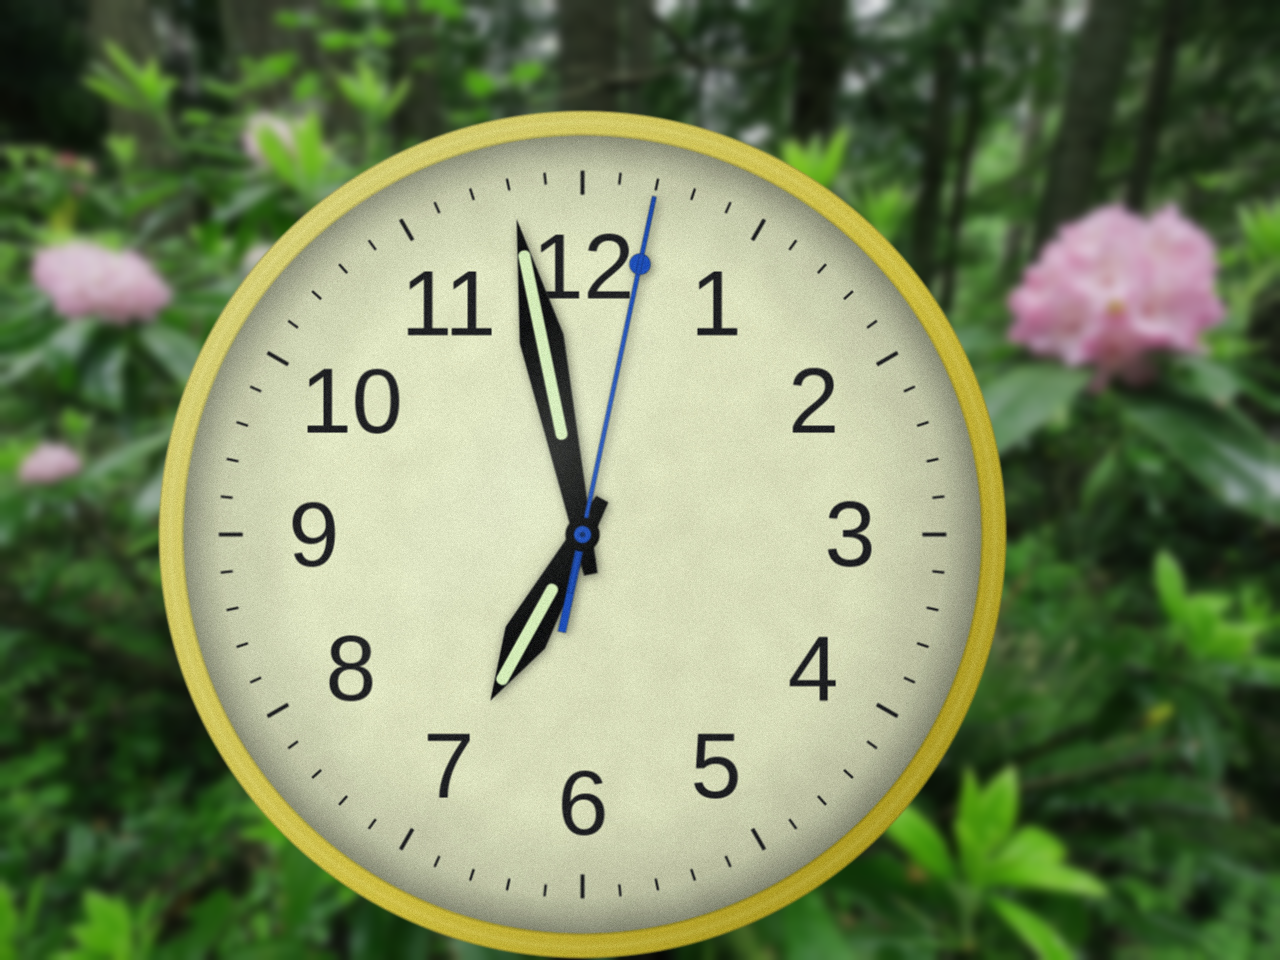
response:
h=6 m=58 s=2
